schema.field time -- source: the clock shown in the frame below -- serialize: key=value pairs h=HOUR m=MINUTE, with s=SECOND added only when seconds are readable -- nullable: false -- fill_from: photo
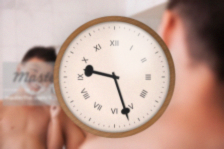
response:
h=9 m=27
